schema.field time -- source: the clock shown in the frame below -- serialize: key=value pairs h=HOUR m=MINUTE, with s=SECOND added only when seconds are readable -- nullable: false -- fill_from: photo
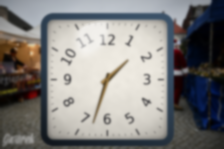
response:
h=1 m=33
